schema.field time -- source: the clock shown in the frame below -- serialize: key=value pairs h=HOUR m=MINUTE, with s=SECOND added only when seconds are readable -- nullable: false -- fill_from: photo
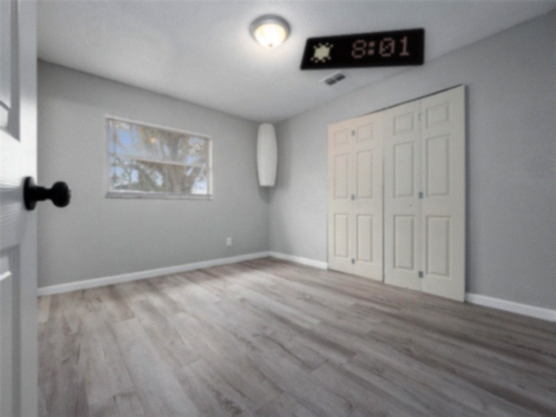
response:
h=8 m=1
